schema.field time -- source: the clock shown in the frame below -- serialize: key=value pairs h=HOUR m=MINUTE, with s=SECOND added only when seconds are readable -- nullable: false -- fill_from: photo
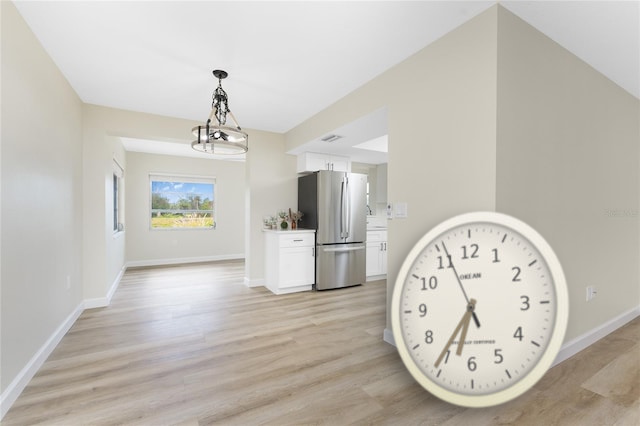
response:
h=6 m=35 s=56
